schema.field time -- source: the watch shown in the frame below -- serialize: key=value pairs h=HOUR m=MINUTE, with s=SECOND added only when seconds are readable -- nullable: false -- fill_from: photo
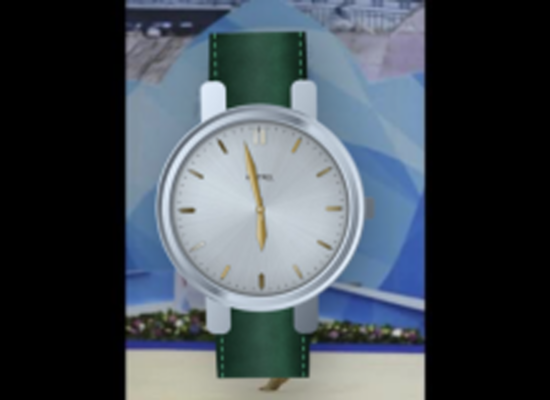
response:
h=5 m=58
